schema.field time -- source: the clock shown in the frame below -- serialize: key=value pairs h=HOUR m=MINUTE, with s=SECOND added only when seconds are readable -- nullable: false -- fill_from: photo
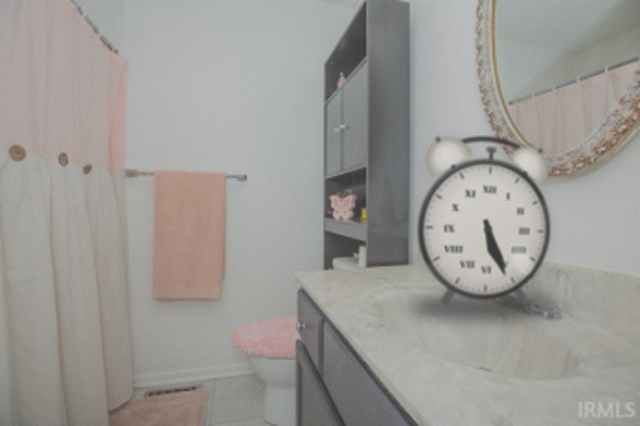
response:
h=5 m=26
